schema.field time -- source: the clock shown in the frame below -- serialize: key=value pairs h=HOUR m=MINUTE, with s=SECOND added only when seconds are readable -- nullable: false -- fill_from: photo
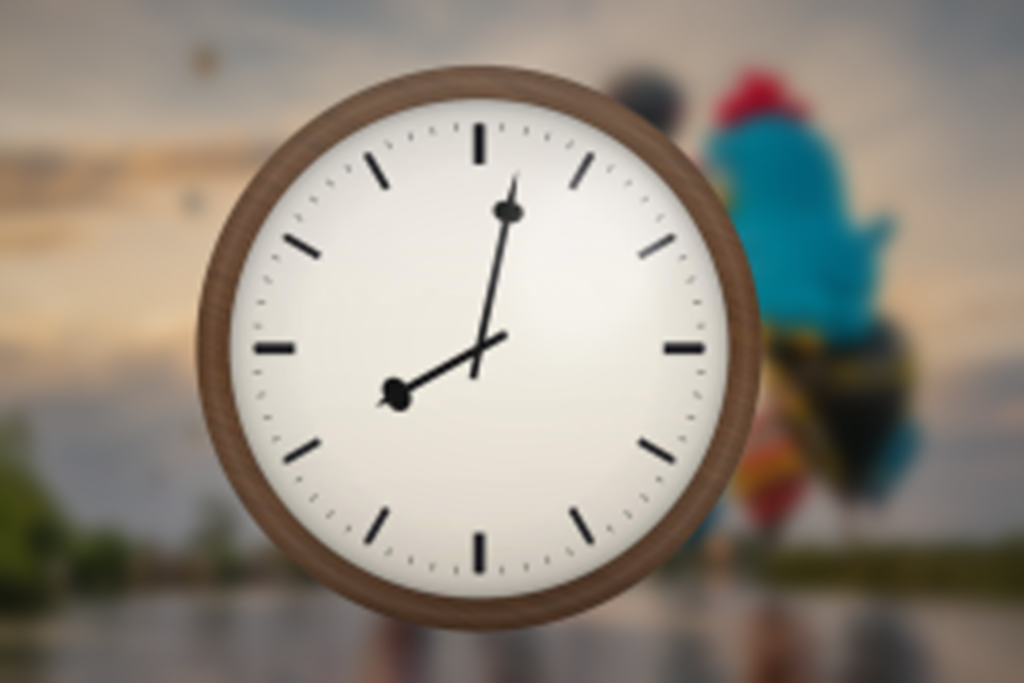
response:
h=8 m=2
